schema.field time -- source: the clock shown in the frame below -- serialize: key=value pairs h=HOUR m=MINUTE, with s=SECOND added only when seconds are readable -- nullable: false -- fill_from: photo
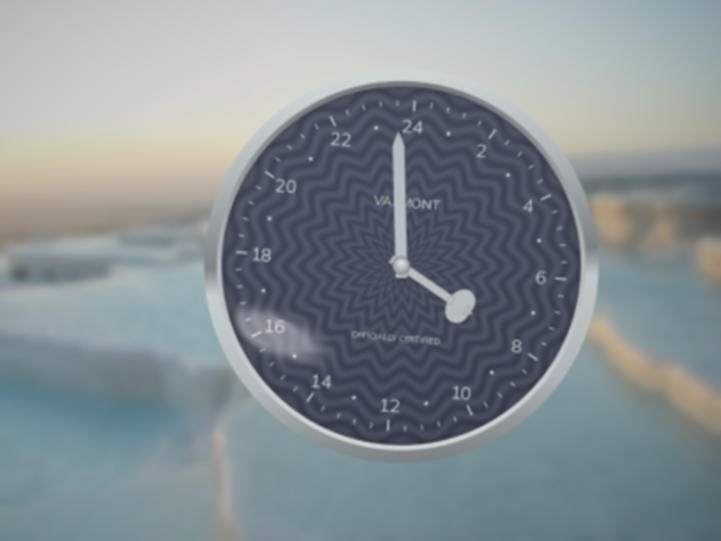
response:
h=7 m=59
